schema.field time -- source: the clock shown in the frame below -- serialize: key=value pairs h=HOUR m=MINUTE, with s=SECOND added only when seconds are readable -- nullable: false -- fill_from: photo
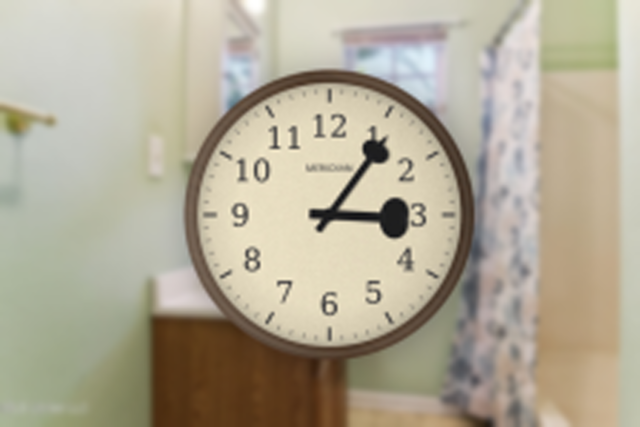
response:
h=3 m=6
